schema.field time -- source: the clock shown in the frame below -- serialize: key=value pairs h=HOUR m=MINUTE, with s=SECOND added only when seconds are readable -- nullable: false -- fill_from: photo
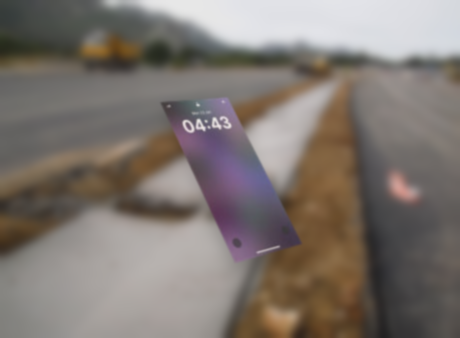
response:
h=4 m=43
